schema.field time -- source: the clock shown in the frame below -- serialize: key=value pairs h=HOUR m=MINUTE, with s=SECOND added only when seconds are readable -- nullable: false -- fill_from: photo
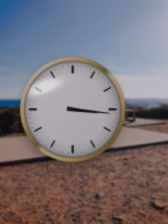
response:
h=3 m=16
